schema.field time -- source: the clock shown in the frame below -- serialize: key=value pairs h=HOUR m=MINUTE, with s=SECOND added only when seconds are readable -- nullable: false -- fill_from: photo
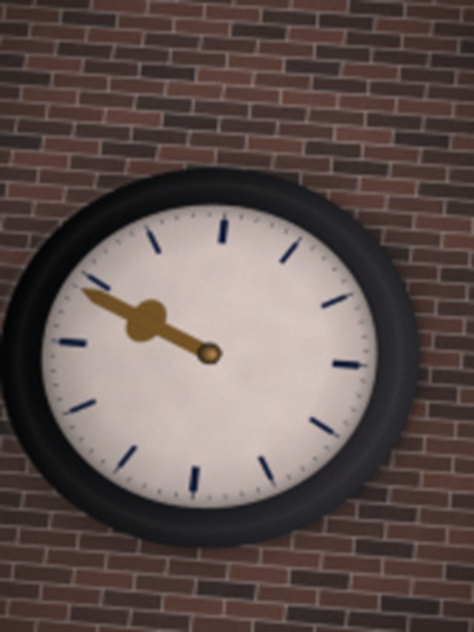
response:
h=9 m=49
